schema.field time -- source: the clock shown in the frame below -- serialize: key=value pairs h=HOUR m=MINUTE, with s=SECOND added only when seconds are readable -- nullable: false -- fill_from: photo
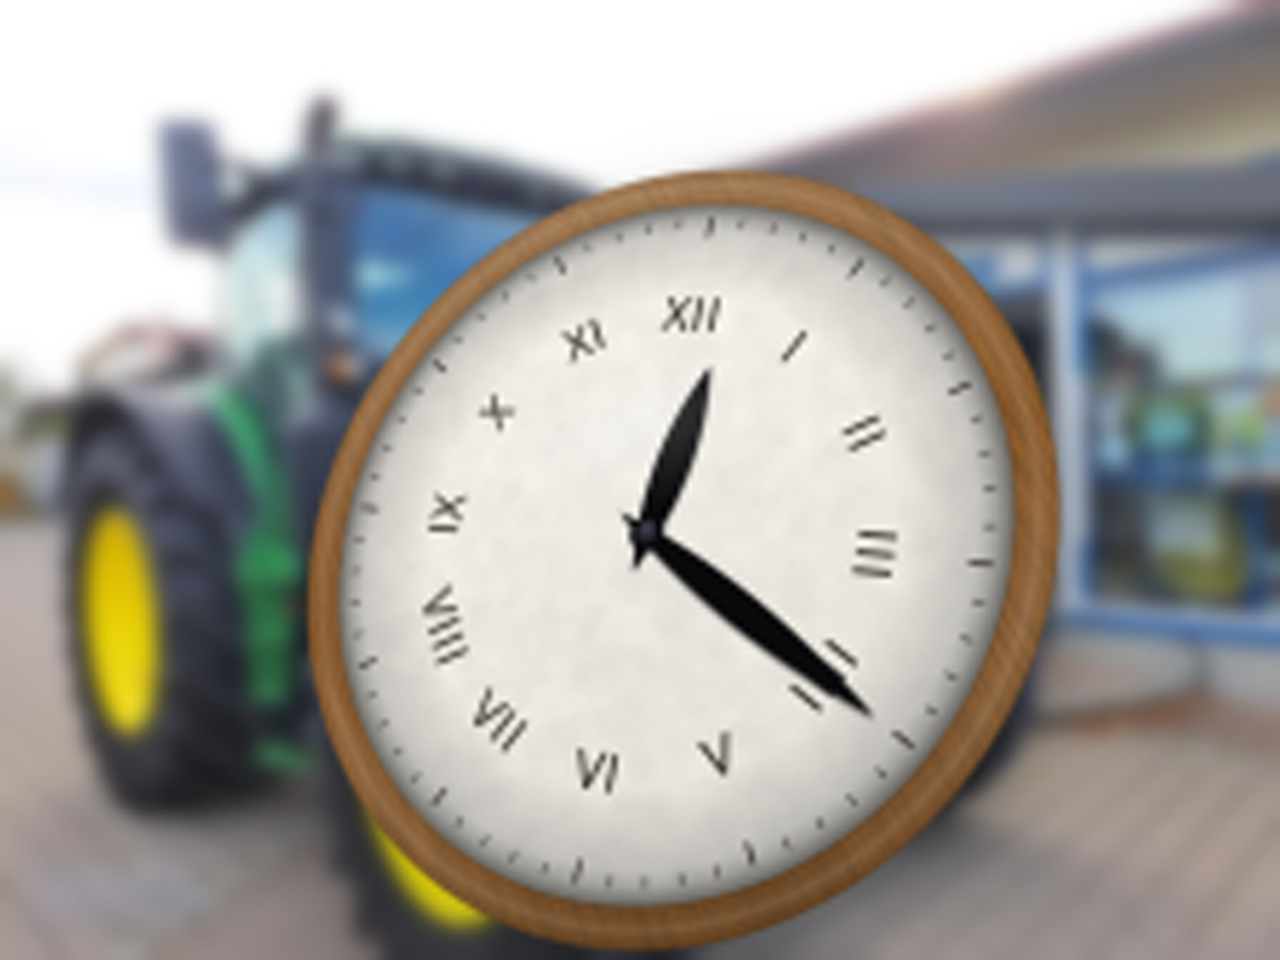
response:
h=12 m=20
